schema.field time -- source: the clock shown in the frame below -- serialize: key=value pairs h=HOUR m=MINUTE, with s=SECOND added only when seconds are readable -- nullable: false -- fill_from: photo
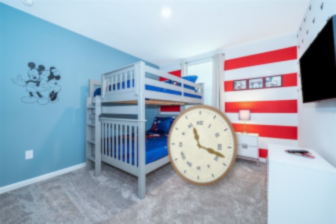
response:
h=11 m=18
